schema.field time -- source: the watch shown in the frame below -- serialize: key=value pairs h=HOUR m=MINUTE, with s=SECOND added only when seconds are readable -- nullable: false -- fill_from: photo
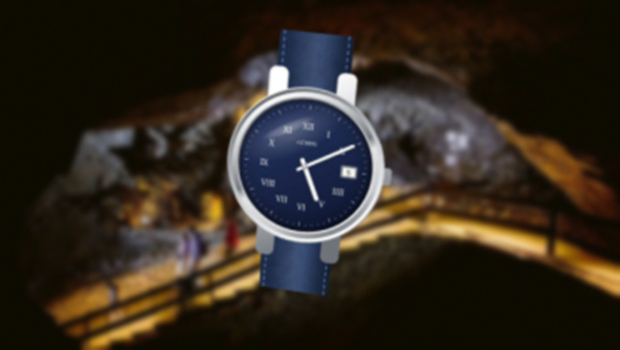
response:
h=5 m=10
